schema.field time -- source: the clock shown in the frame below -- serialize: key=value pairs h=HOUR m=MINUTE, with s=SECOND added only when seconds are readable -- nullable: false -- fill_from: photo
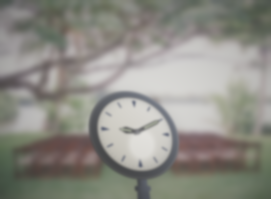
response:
h=9 m=10
